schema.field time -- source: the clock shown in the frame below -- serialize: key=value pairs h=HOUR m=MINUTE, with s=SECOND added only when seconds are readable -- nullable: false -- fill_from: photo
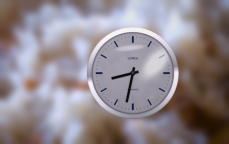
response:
h=8 m=32
